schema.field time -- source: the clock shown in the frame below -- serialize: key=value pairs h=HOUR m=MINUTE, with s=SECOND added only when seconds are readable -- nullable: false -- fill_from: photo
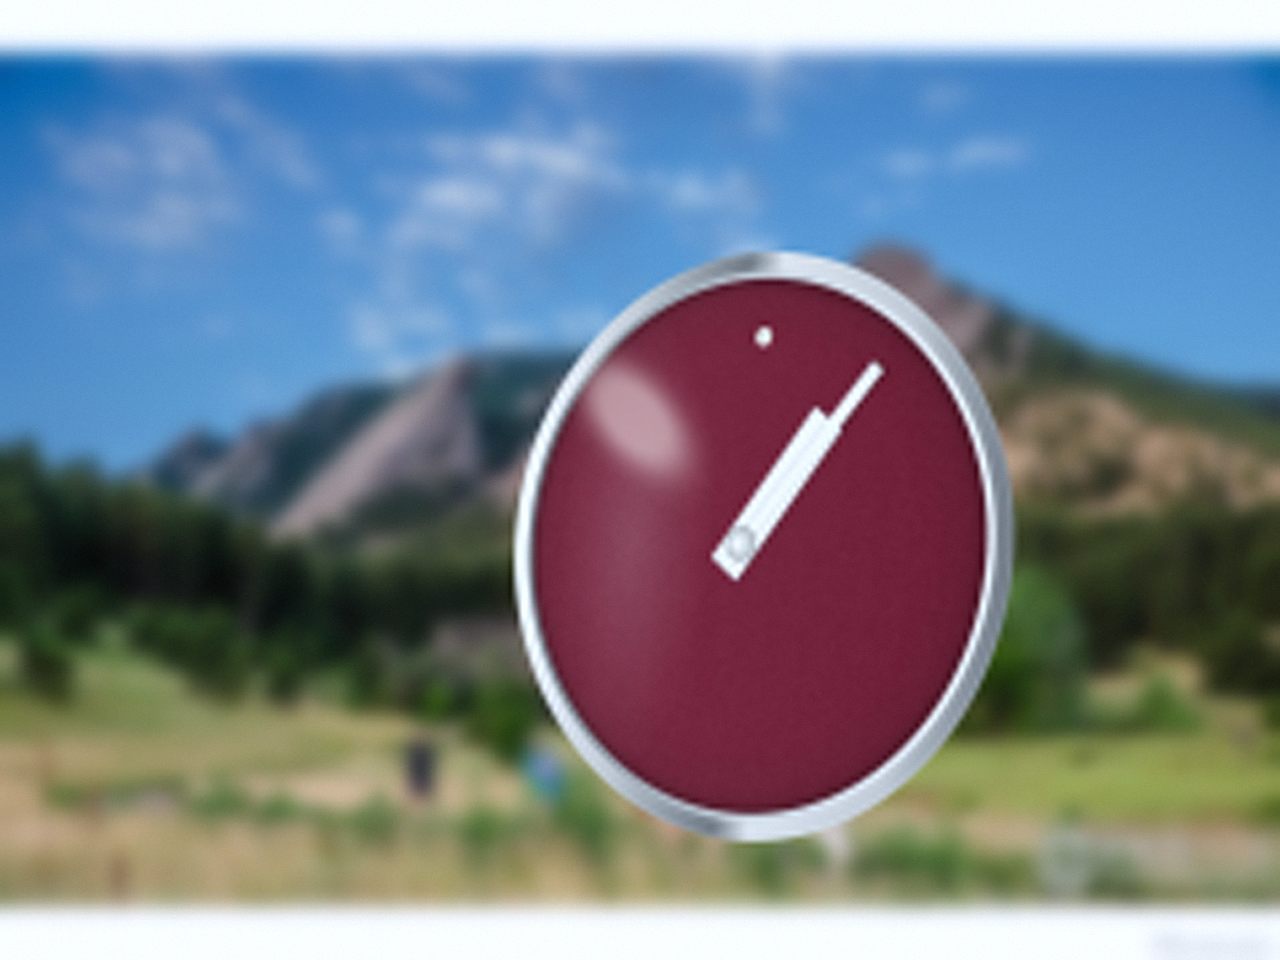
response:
h=1 m=6
